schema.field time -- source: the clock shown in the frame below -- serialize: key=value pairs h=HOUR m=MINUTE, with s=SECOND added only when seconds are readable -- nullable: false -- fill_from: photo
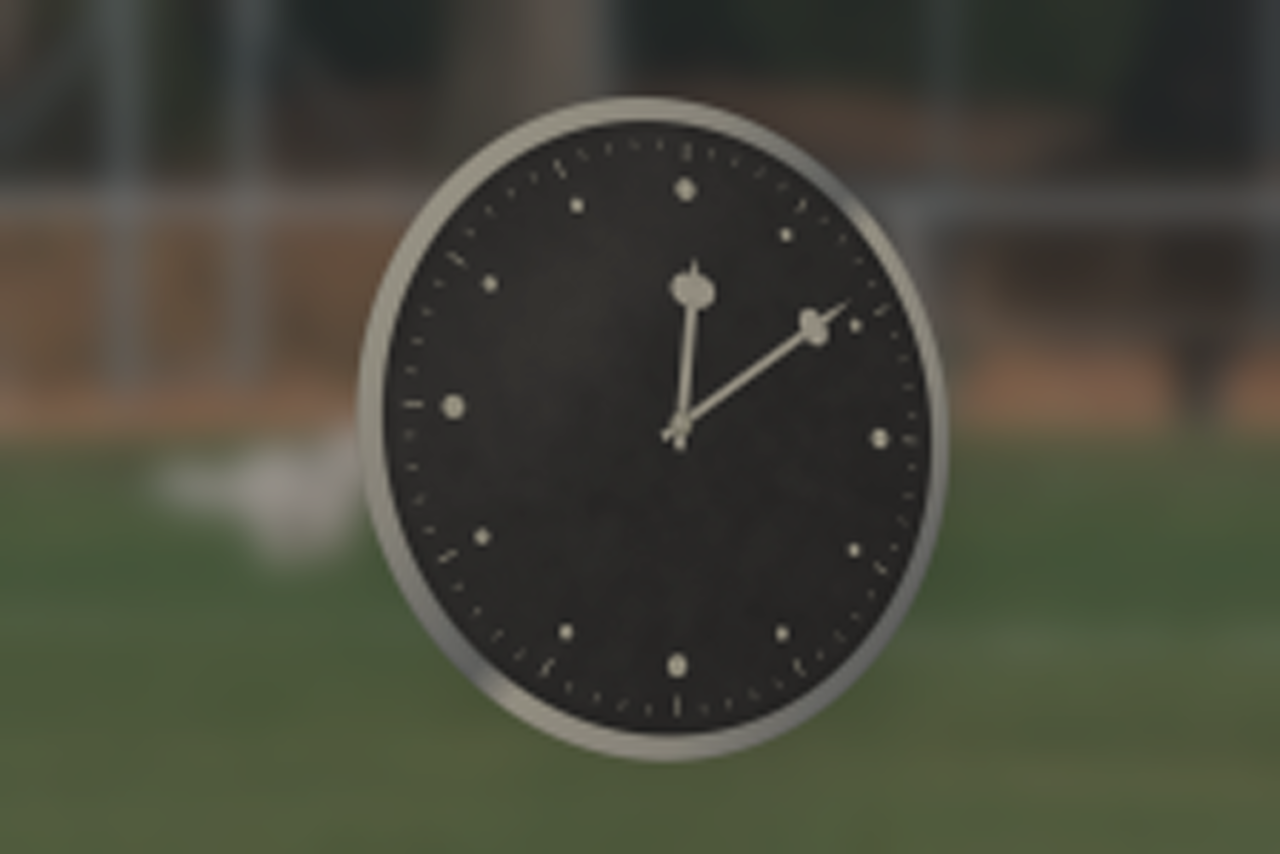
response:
h=12 m=9
